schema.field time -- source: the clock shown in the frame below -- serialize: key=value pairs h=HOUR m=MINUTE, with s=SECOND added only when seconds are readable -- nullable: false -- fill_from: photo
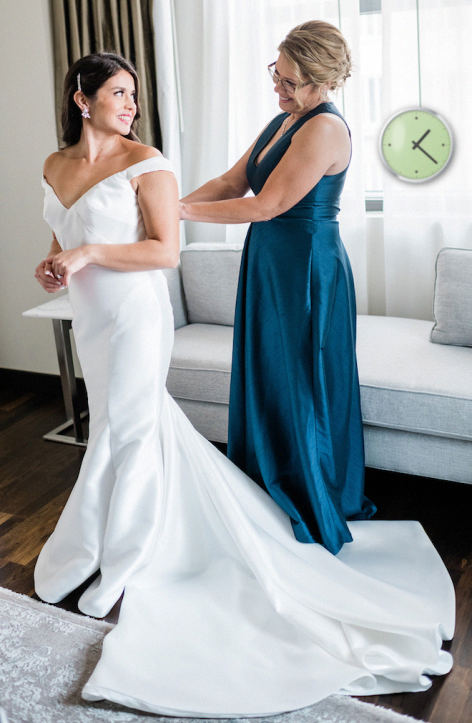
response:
h=1 m=22
